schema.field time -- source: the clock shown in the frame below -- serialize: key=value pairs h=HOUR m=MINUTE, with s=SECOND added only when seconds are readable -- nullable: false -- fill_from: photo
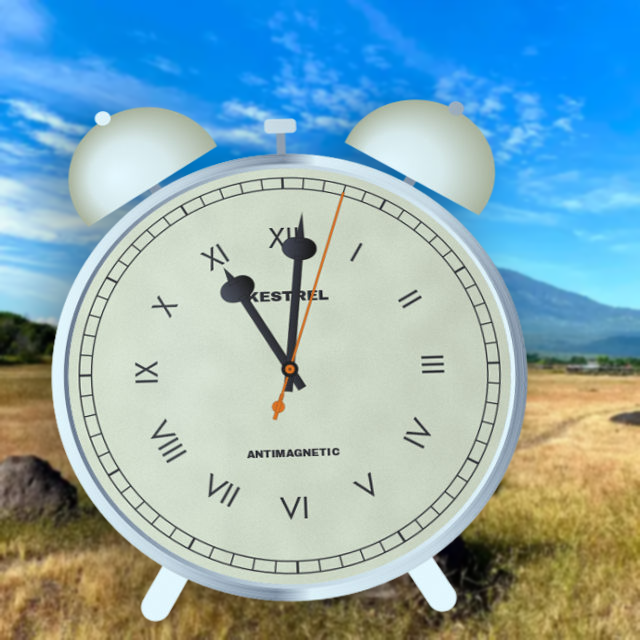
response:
h=11 m=1 s=3
